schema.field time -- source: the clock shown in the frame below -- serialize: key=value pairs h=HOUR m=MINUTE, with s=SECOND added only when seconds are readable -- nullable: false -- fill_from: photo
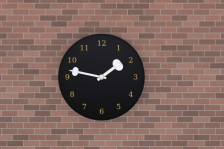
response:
h=1 m=47
